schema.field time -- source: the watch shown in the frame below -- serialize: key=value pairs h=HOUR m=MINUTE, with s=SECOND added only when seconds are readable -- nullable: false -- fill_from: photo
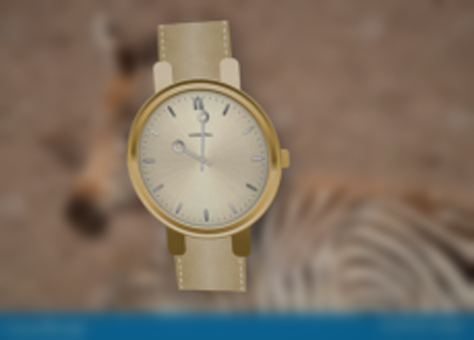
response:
h=10 m=1
